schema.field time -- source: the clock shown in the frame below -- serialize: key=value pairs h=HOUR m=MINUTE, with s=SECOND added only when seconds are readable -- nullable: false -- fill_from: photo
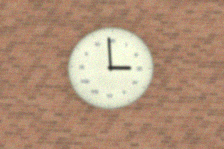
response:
h=2 m=59
